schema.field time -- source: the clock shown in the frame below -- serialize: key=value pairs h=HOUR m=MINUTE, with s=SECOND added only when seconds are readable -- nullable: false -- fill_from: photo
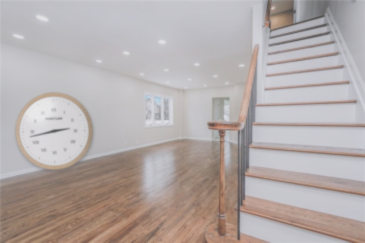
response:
h=2 m=43
